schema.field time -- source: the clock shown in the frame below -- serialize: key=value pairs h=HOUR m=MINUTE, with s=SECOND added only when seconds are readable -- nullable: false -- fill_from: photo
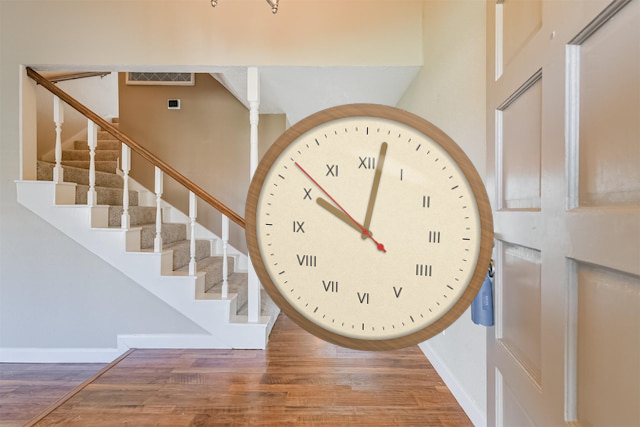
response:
h=10 m=1 s=52
